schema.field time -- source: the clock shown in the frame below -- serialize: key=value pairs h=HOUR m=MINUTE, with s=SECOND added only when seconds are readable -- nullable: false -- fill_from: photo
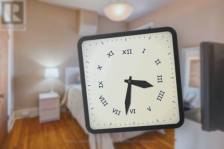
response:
h=3 m=32
